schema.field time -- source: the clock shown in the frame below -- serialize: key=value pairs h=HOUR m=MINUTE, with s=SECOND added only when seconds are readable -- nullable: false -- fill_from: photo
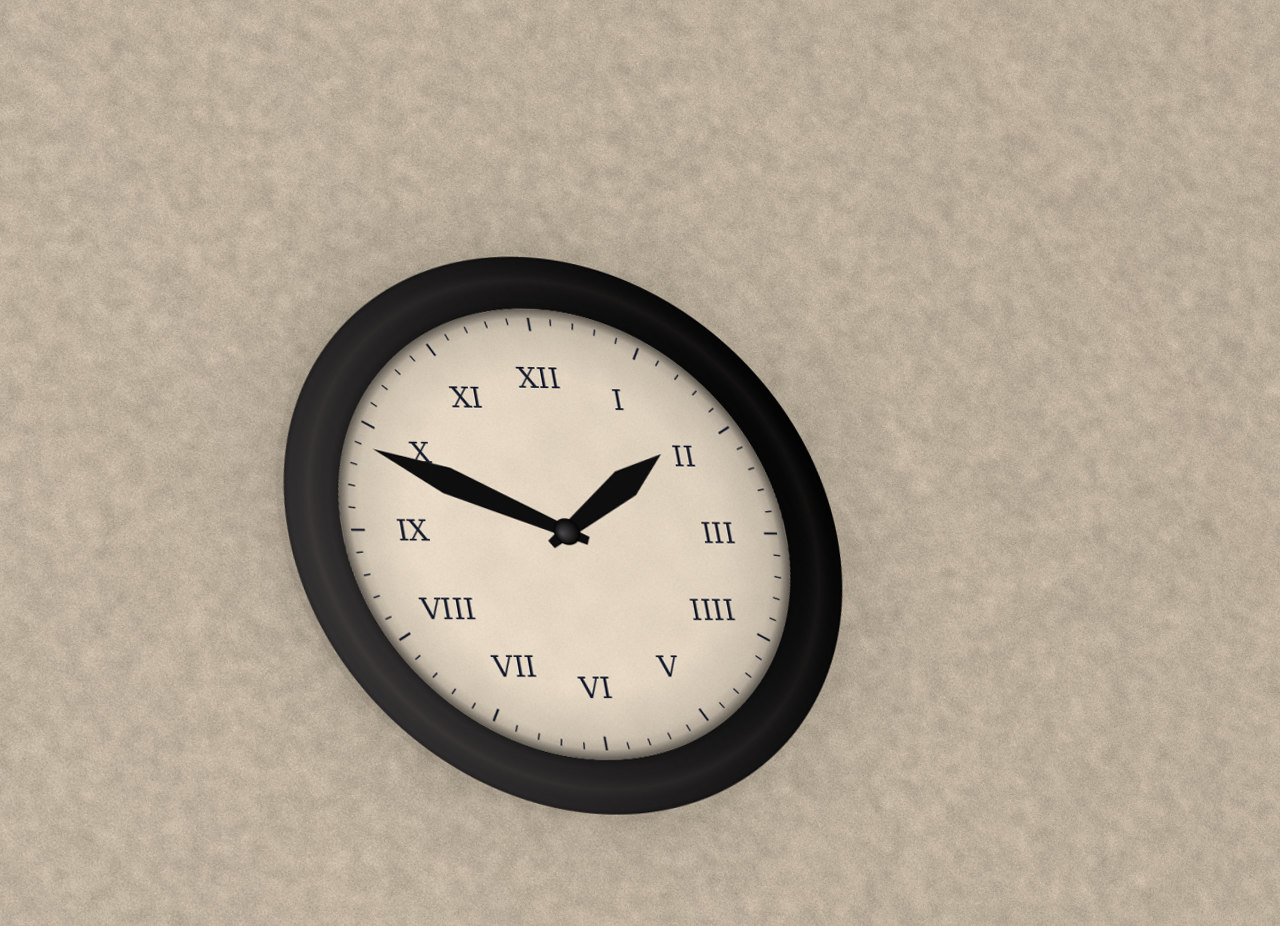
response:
h=1 m=49
